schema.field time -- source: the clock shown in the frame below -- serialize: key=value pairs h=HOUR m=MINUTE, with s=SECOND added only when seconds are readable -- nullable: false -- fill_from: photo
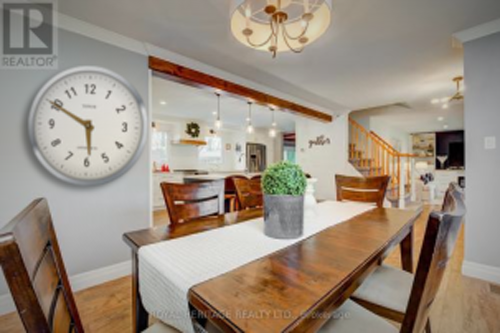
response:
h=5 m=50
